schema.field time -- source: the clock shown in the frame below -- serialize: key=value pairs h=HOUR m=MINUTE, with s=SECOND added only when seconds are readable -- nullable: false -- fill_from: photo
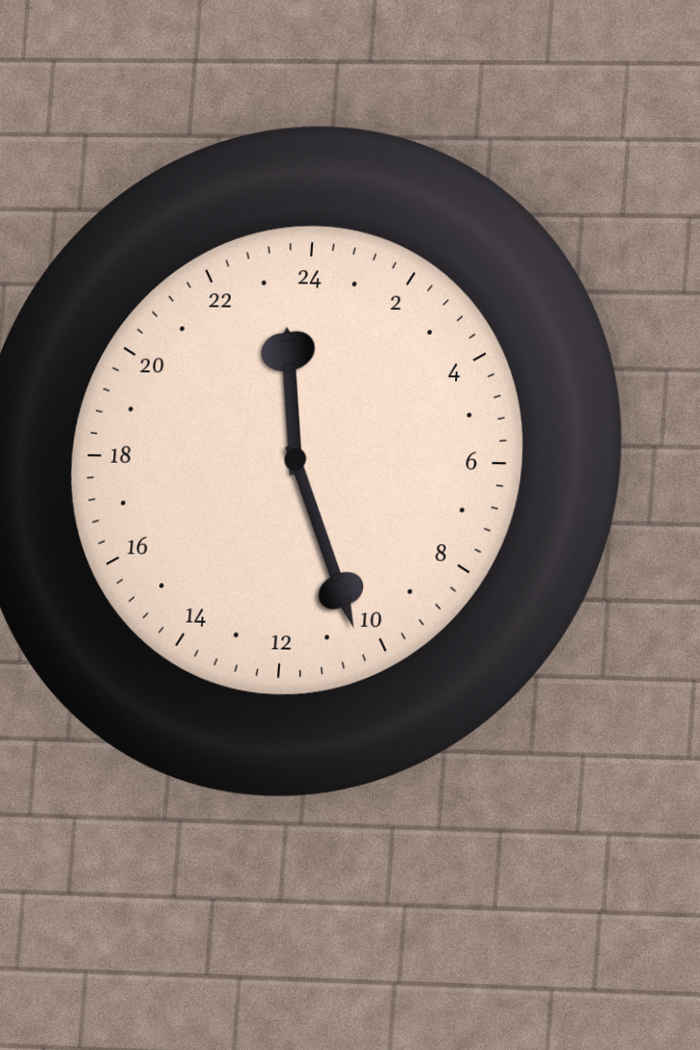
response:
h=23 m=26
